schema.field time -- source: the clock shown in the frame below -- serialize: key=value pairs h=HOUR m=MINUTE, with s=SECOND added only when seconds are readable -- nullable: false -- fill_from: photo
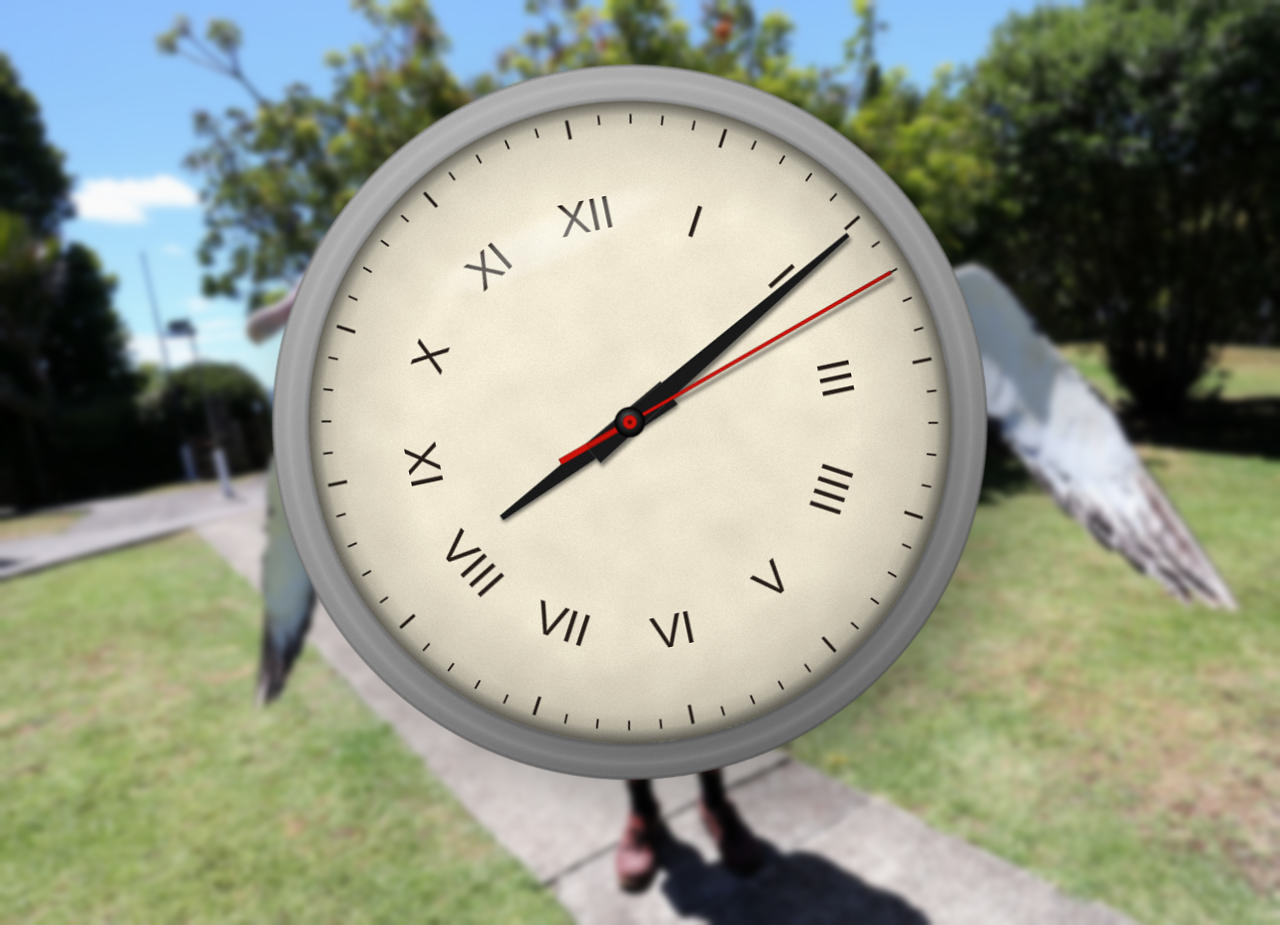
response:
h=8 m=10 s=12
